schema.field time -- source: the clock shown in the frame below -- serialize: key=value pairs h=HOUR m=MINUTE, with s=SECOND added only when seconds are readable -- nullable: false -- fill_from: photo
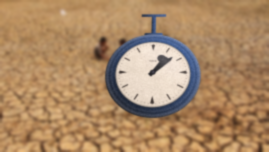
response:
h=1 m=8
